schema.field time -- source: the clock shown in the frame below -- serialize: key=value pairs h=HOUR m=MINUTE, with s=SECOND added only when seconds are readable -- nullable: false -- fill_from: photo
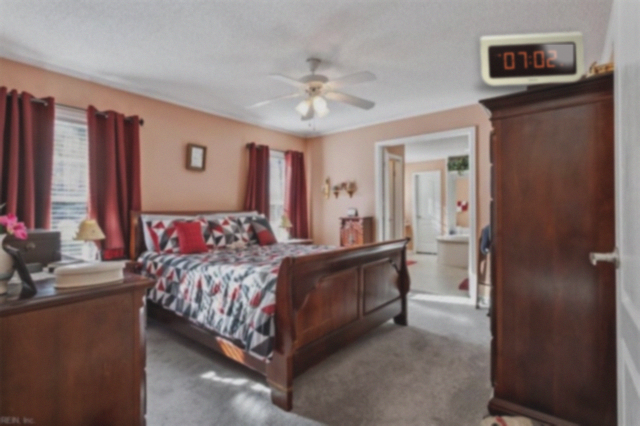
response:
h=7 m=2
